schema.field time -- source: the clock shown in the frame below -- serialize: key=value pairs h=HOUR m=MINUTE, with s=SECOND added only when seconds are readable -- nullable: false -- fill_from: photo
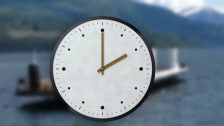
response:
h=2 m=0
